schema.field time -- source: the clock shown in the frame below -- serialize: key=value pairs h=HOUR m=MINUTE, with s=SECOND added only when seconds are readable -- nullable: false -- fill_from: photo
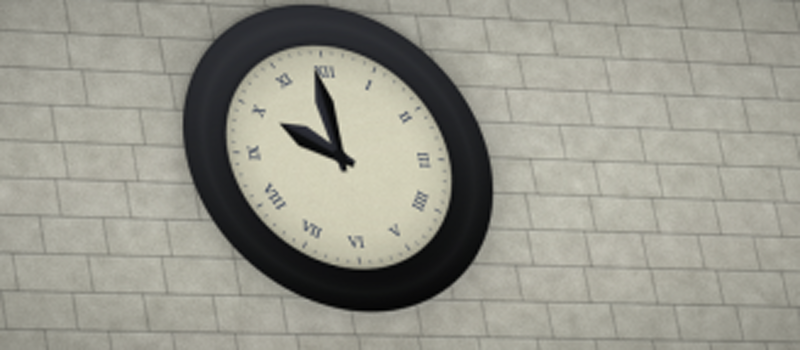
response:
h=9 m=59
